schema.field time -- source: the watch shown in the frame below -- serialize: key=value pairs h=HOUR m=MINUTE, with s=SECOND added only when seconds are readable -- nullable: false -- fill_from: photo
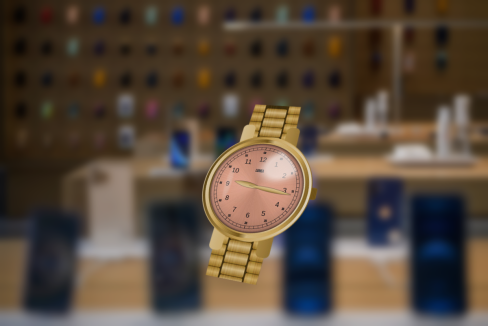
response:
h=9 m=16
